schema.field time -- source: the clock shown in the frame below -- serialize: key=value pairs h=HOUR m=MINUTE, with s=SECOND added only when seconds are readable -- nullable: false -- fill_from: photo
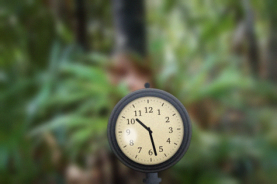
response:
h=10 m=28
